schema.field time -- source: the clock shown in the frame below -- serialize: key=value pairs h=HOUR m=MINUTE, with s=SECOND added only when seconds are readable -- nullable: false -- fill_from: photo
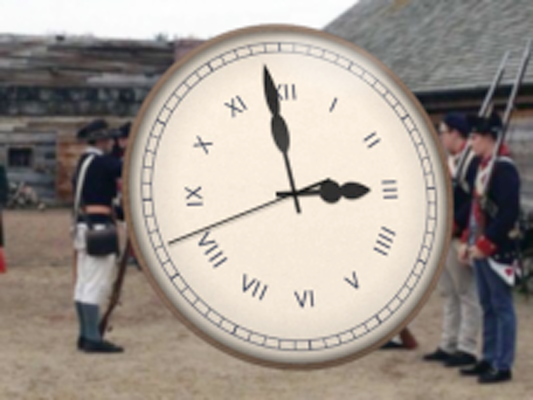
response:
h=2 m=58 s=42
